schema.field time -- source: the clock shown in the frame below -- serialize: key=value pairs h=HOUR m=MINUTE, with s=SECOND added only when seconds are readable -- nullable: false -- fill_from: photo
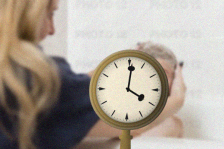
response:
h=4 m=1
